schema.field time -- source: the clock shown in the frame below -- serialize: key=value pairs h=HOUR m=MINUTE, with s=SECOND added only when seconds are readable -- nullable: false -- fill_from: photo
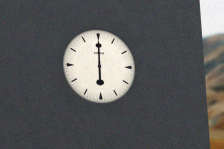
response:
h=6 m=0
